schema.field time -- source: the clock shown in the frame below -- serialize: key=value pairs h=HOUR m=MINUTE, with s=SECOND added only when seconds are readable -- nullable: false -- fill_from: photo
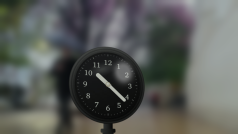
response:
h=10 m=22
